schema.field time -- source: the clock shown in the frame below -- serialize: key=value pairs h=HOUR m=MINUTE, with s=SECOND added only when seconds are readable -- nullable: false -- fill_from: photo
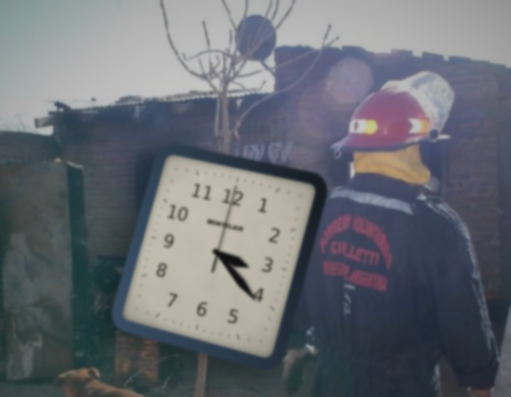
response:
h=3 m=21 s=0
